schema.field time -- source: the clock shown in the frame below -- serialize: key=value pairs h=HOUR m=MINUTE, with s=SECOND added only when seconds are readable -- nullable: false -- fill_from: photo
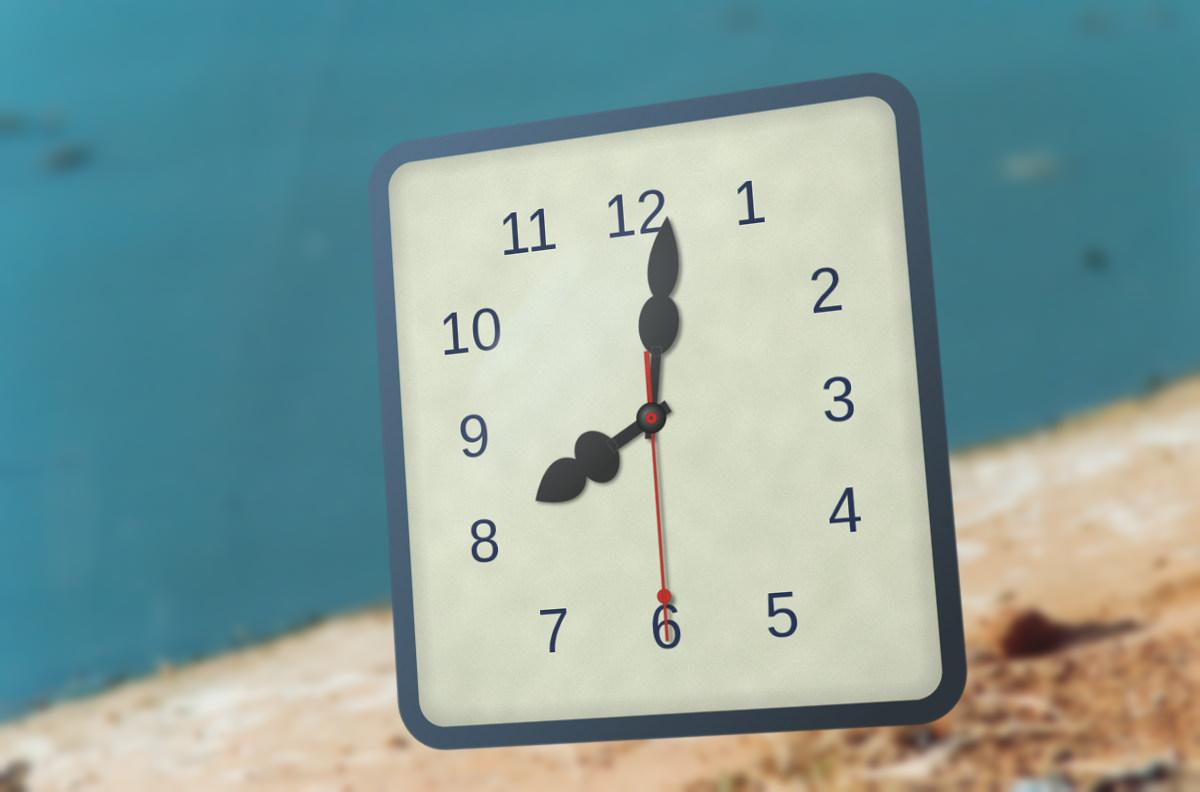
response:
h=8 m=1 s=30
